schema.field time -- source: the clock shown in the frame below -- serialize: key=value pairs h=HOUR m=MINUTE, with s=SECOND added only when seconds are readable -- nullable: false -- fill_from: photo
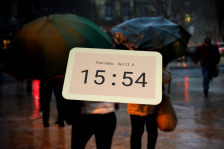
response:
h=15 m=54
